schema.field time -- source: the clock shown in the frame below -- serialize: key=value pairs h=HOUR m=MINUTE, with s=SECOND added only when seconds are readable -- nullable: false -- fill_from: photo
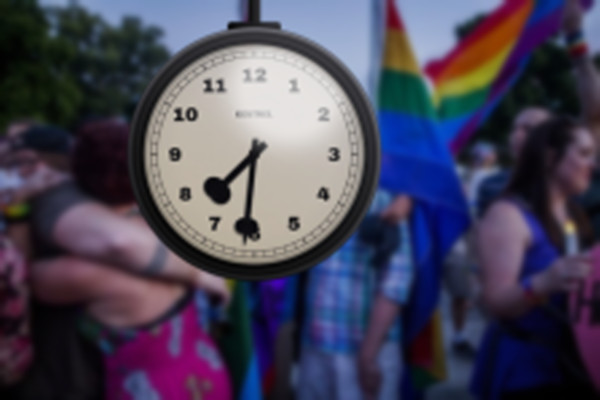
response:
h=7 m=31
